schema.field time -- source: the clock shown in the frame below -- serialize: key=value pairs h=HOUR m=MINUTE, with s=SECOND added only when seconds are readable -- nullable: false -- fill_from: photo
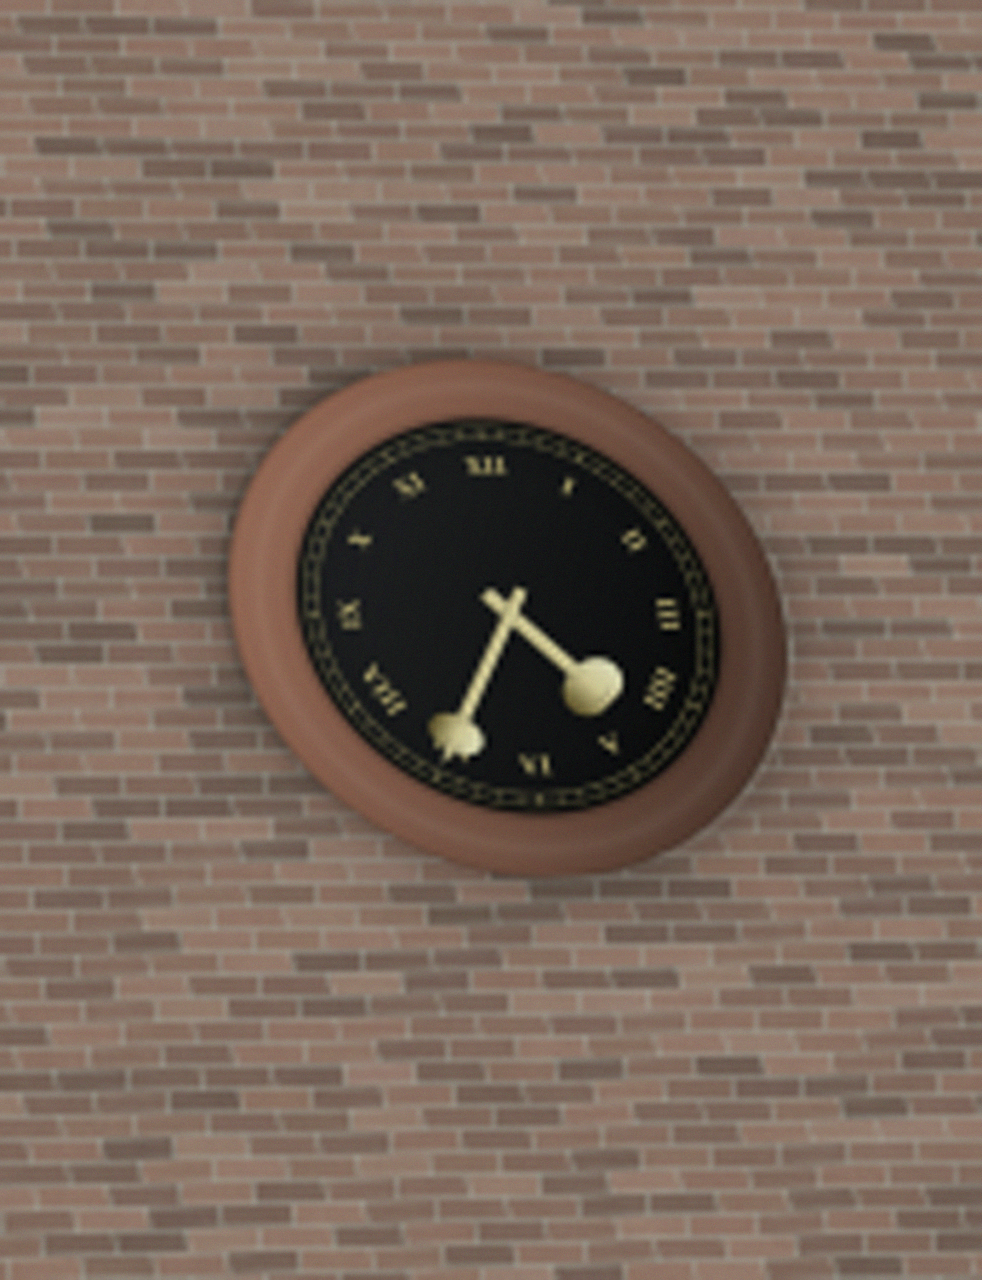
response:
h=4 m=35
